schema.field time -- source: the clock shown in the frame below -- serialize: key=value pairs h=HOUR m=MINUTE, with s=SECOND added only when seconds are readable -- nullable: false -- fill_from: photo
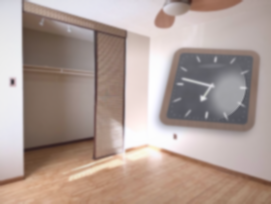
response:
h=6 m=47
